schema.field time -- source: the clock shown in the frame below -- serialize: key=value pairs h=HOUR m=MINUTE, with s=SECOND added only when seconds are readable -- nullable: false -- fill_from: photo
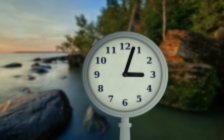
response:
h=3 m=3
